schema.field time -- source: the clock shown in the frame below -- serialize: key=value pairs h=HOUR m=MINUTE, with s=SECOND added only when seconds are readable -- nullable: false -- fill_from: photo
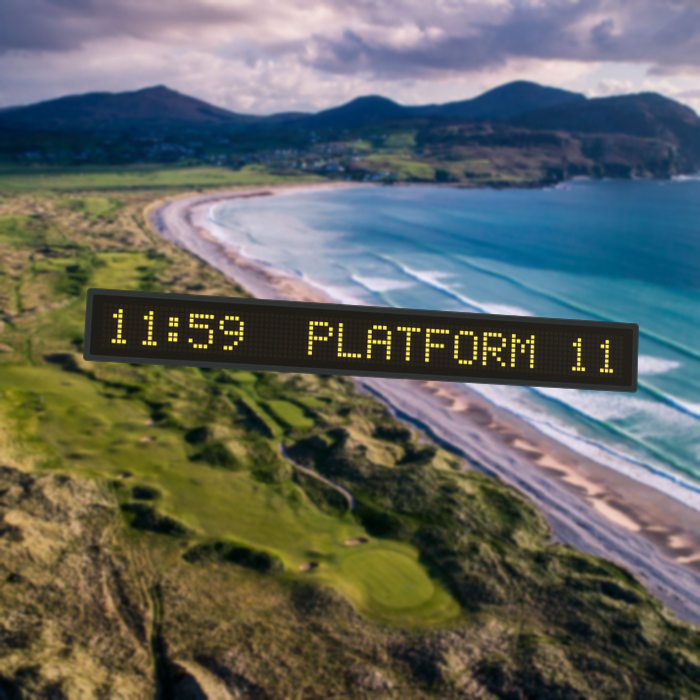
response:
h=11 m=59
